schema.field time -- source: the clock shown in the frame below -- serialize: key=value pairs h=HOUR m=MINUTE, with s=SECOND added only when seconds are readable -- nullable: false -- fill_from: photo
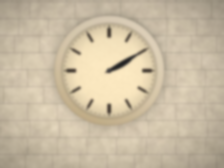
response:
h=2 m=10
